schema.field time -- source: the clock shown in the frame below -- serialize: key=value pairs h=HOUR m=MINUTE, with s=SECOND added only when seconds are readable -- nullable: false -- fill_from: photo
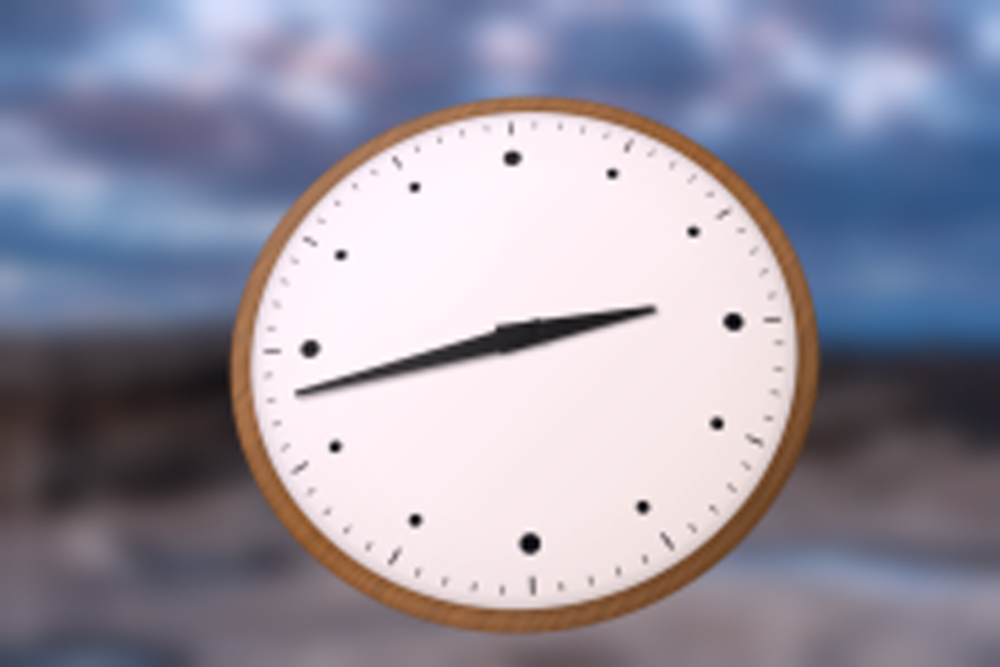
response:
h=2 m=43
